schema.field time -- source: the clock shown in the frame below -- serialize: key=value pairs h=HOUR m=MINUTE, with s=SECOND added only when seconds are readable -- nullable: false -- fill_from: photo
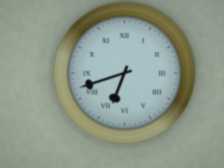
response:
h=6 m=42
